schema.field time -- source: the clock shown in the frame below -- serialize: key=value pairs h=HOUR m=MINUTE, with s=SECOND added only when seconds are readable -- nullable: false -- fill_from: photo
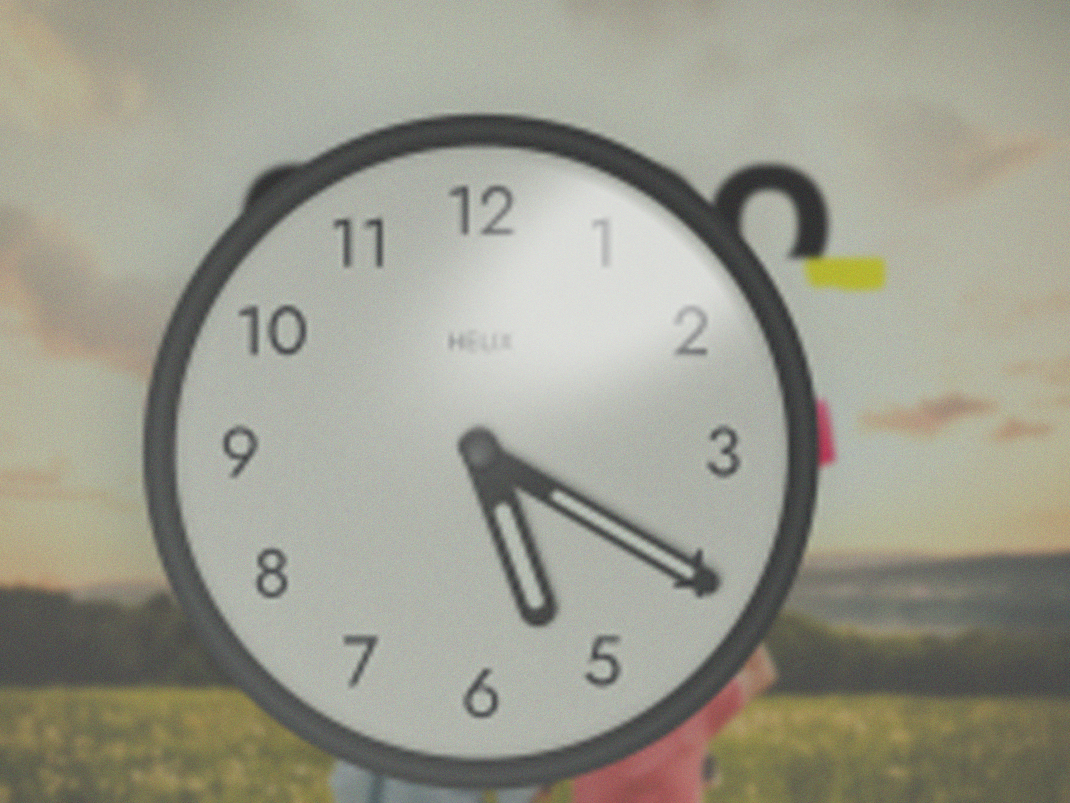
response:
h=5 m=20
